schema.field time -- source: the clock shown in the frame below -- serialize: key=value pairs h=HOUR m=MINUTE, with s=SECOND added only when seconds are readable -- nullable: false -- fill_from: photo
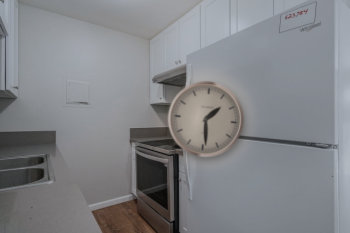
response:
h=1 m=29
